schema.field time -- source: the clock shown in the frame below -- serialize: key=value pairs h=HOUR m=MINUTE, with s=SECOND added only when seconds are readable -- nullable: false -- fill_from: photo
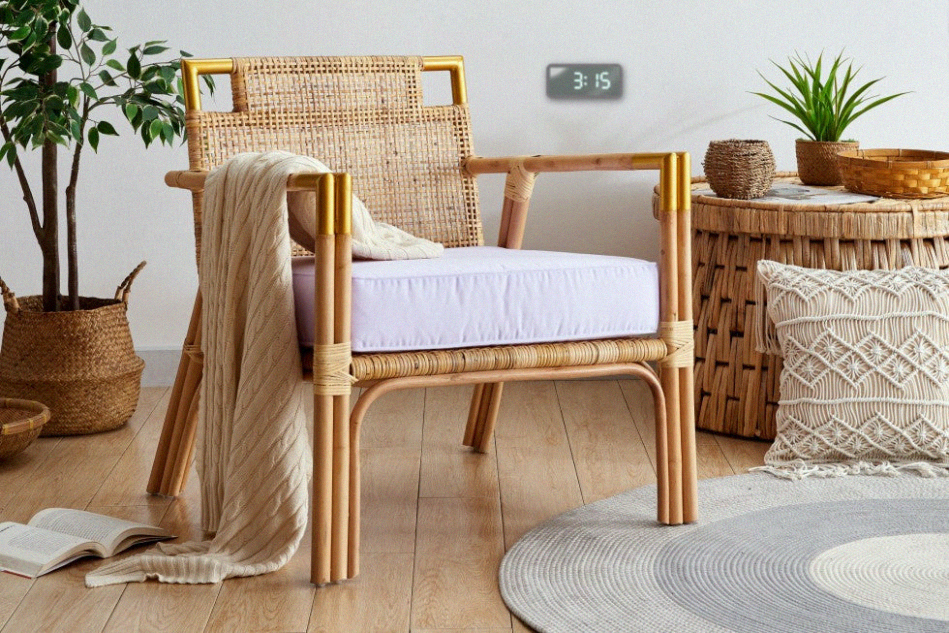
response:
h=3 m=15
